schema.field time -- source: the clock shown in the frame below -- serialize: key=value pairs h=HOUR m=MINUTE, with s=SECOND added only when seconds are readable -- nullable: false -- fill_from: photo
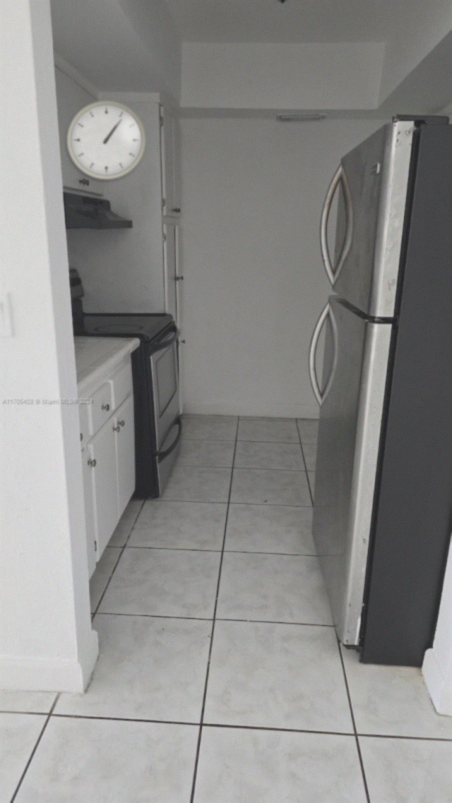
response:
h=1 m=6
